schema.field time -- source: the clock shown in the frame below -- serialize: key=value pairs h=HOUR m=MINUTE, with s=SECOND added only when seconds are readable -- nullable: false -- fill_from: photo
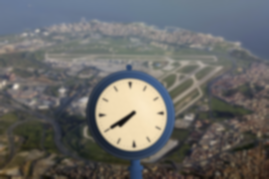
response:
h=7 m=40
